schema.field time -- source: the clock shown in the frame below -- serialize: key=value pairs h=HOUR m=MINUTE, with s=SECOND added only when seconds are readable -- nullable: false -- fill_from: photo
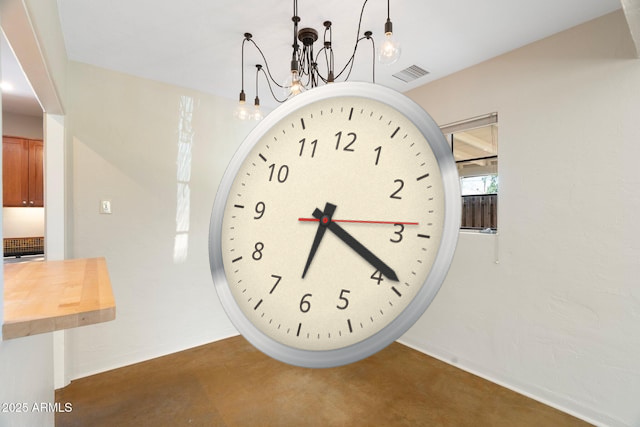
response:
h=6 m=19 s=14
